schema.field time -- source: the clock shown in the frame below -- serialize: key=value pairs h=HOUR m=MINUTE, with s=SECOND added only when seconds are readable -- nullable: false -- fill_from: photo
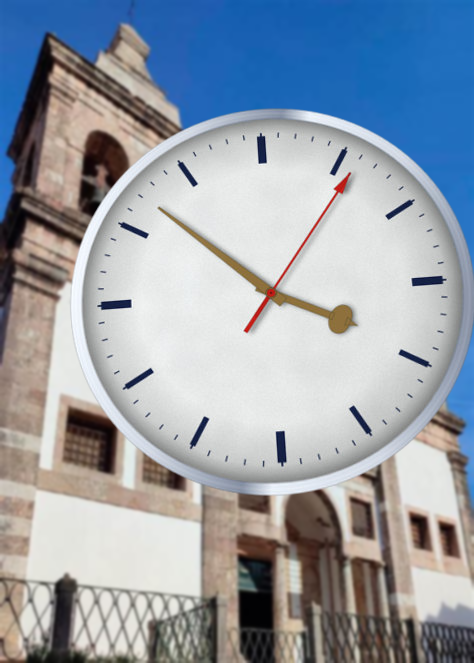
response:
h=3 m=52 s=6
